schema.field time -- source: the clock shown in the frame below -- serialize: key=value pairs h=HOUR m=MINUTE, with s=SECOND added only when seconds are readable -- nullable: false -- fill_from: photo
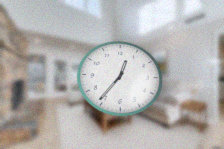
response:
h=12 m=36
